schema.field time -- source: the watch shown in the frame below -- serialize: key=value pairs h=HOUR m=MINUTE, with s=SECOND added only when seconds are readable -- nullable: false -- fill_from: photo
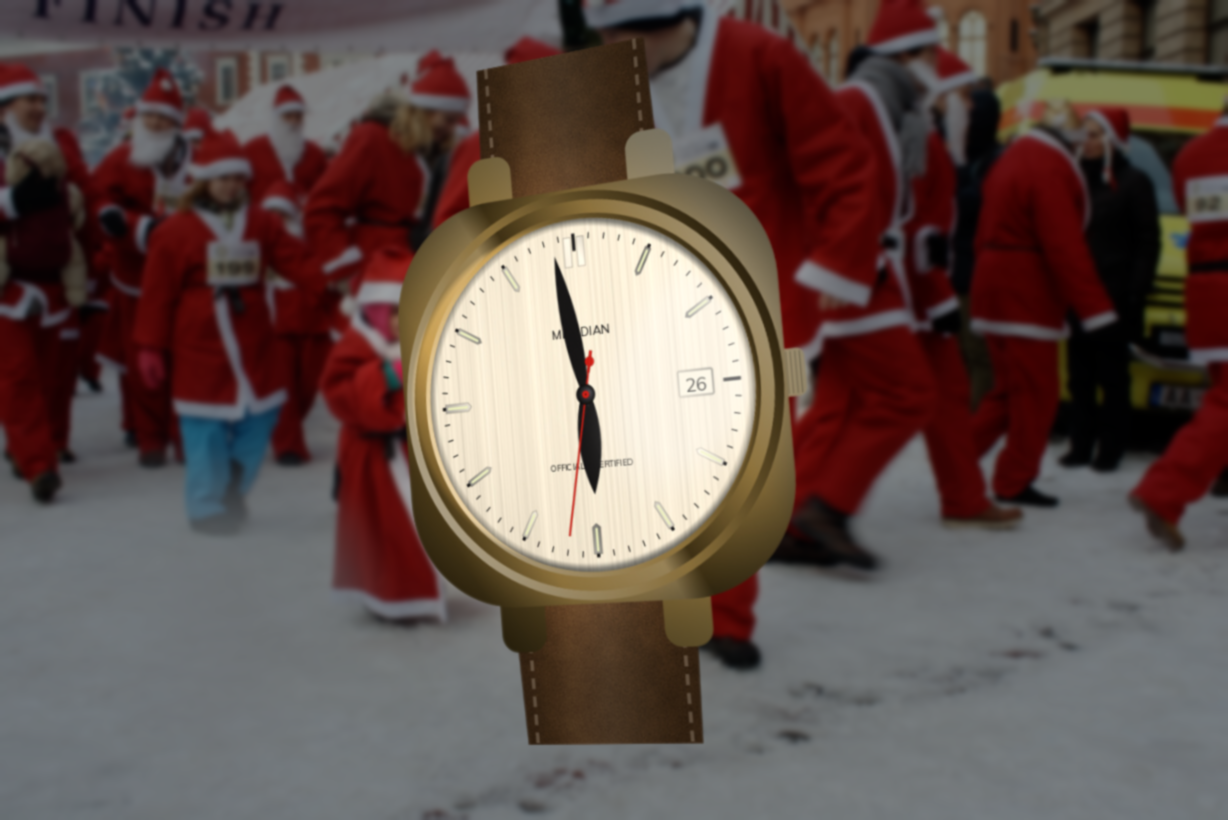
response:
h=5 m=58 s=32
